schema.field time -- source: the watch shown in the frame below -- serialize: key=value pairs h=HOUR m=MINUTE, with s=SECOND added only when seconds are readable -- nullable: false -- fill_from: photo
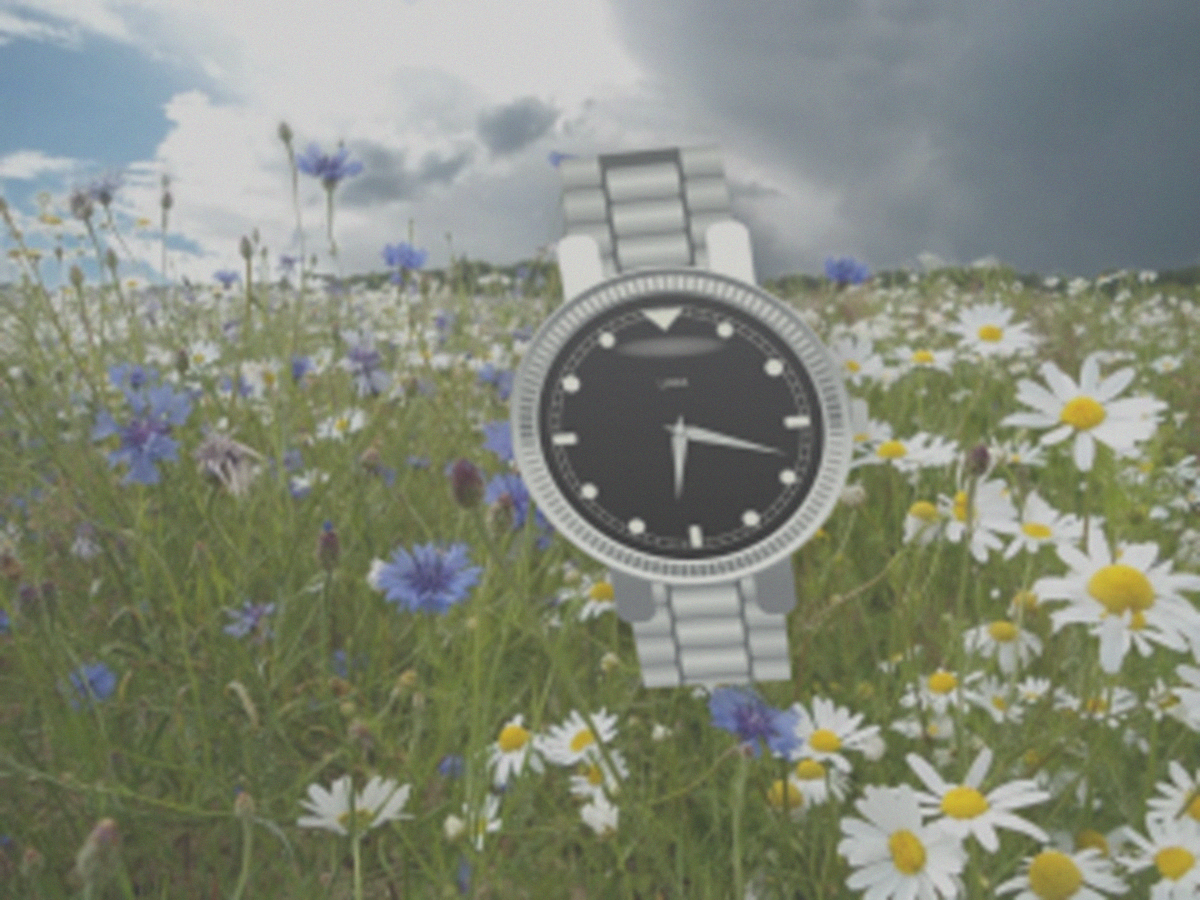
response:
h=6 m=18
